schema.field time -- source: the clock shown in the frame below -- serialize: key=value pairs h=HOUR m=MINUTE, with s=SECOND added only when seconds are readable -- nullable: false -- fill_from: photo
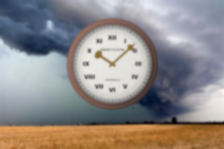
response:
h=10 m=8
